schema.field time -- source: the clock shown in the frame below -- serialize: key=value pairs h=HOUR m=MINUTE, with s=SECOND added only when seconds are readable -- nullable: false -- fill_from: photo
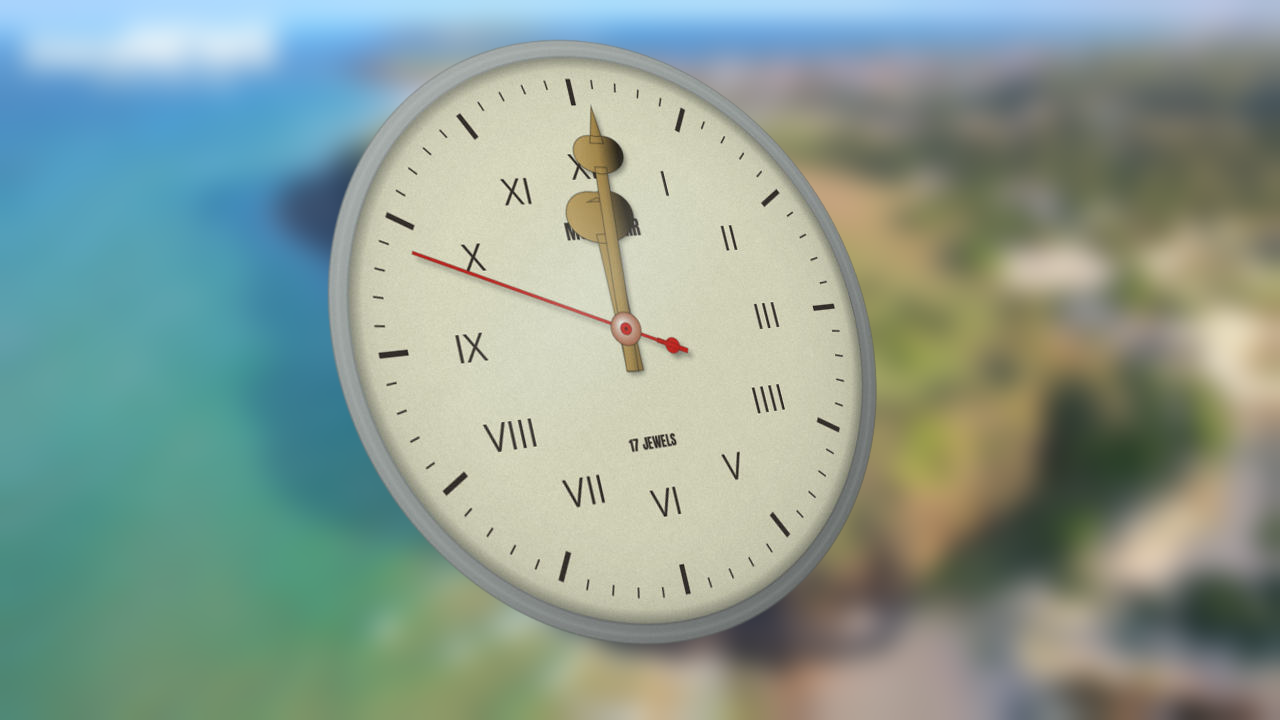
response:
h=12 m=0 s=49
